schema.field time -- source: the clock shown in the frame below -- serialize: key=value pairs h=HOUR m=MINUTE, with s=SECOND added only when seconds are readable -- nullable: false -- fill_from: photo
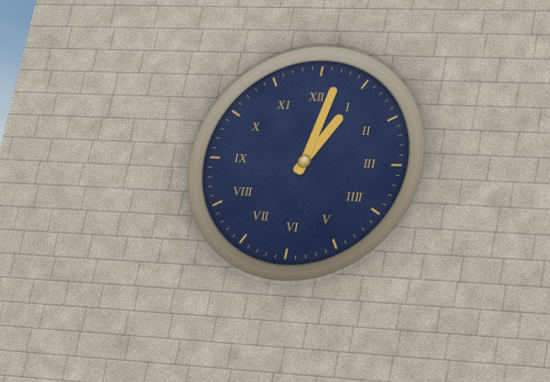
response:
h=1 m=2
